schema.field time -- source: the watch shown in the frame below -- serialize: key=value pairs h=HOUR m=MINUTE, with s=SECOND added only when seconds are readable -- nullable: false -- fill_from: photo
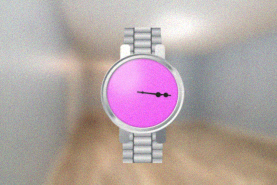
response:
h=3 m=16
